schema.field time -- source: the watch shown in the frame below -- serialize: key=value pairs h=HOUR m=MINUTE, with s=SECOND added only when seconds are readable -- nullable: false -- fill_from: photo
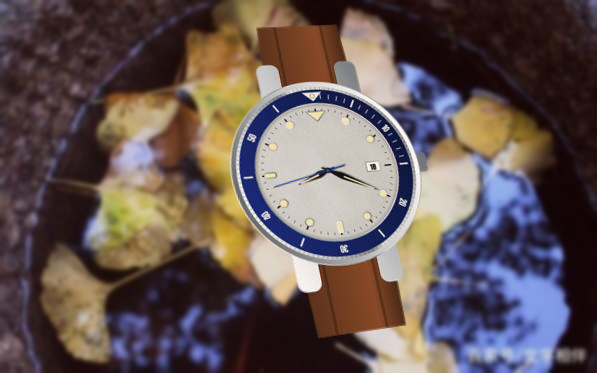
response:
h=8 m=19 s=43
